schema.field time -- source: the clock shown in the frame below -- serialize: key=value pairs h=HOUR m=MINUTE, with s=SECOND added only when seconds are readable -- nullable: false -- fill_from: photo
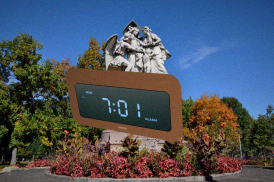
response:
h=7 m=1
